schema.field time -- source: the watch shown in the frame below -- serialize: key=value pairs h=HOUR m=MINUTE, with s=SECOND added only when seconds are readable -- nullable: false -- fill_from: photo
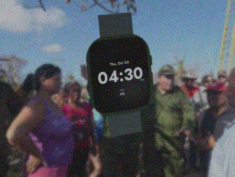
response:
h=4 m=30
